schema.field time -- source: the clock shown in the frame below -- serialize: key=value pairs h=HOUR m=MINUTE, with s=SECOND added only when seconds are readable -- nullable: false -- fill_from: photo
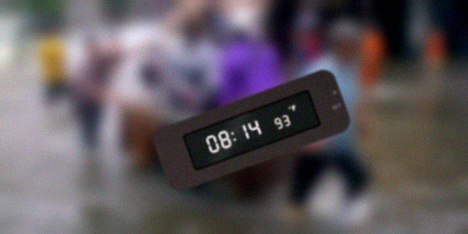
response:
h=8 m=14
